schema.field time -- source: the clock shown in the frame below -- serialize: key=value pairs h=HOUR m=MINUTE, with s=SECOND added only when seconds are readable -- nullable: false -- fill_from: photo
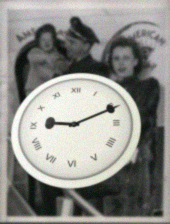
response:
h=9 m=11
